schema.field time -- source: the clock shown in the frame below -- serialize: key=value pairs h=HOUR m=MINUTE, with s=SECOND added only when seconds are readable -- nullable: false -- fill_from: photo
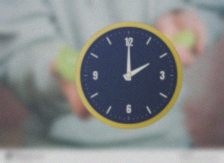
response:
h=2 m=0
